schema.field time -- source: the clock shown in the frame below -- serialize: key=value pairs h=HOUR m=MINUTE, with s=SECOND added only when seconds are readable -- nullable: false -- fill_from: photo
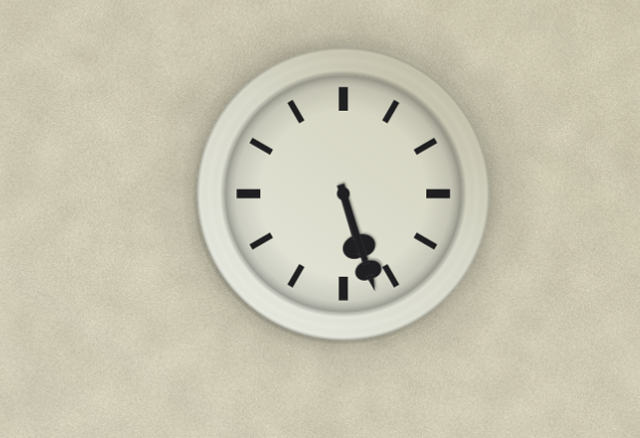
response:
h=5 m=27
